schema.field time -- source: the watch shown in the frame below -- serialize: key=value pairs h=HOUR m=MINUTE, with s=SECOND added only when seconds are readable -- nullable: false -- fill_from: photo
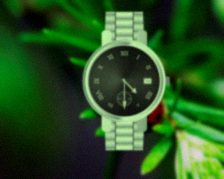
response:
h=4 m=30
